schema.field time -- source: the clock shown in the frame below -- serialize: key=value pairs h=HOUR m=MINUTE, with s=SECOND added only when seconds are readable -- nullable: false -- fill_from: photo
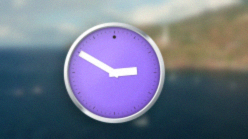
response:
h=2 m=50
